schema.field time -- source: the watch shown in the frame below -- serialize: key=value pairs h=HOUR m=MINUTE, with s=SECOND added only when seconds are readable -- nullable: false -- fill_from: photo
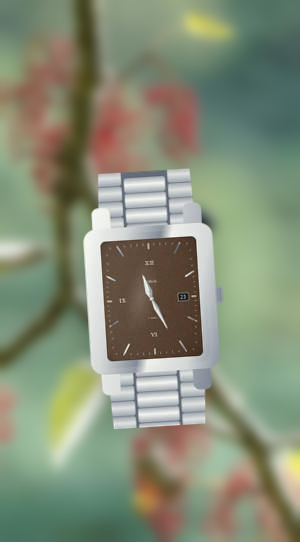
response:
h=11 m=26
